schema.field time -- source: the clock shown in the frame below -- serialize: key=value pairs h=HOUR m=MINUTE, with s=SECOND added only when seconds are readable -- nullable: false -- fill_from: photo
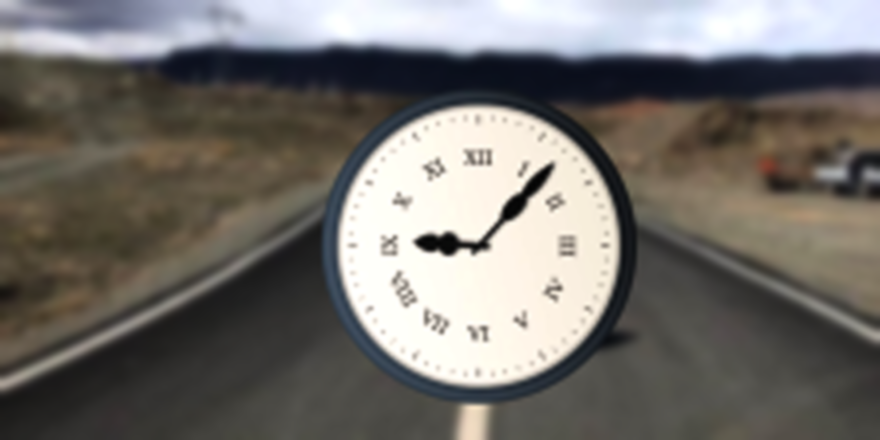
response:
h=9 m=7
